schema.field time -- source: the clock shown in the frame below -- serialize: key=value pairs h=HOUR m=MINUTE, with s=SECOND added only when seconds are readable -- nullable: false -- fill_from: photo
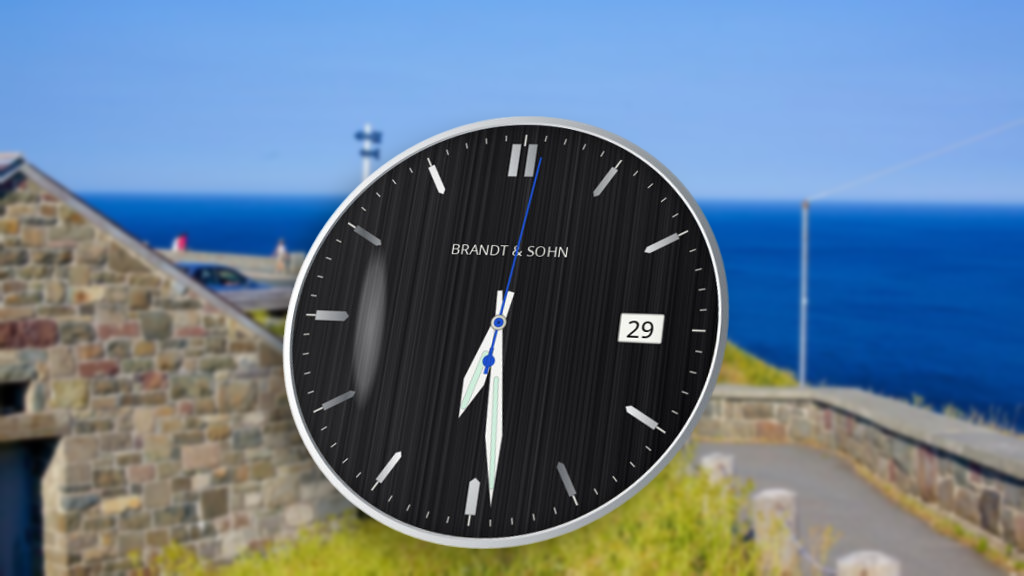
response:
h=6 m=29 s=1
